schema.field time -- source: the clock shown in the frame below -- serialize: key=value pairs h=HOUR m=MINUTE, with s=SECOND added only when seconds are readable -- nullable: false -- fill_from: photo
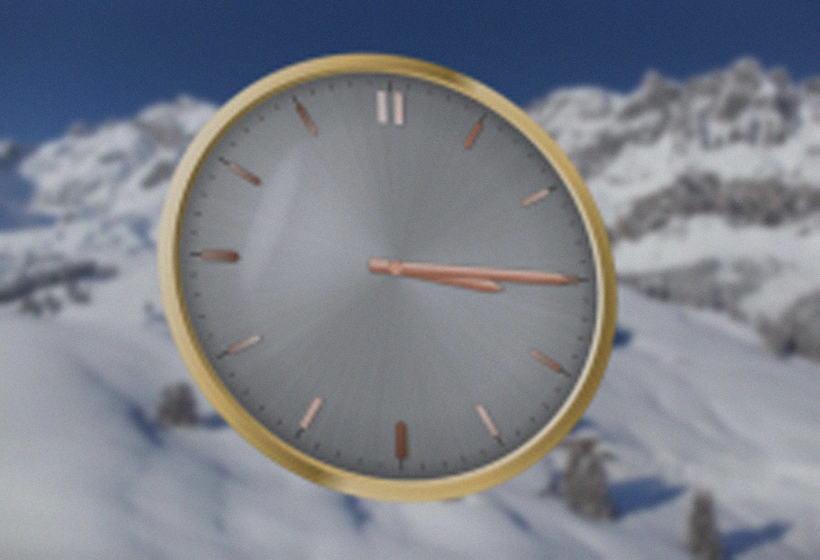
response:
h=3 m=15
